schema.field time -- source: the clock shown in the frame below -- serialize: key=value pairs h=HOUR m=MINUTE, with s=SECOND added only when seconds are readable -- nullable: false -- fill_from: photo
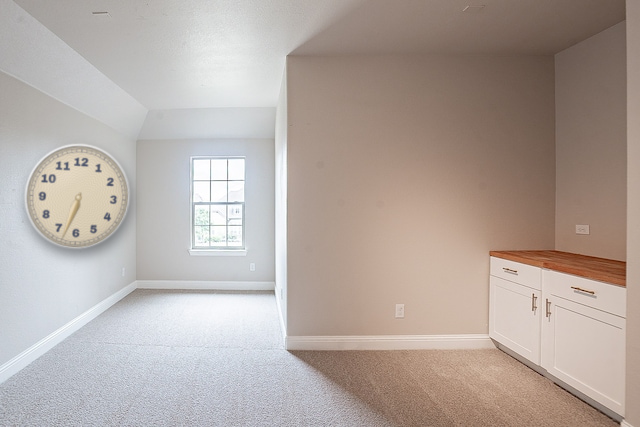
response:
h=6 m=33
